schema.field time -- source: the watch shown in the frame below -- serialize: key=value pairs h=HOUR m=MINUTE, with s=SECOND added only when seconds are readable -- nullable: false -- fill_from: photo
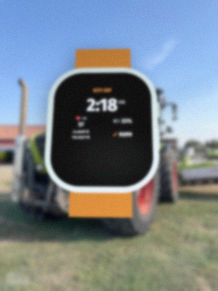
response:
h=2 m=18
